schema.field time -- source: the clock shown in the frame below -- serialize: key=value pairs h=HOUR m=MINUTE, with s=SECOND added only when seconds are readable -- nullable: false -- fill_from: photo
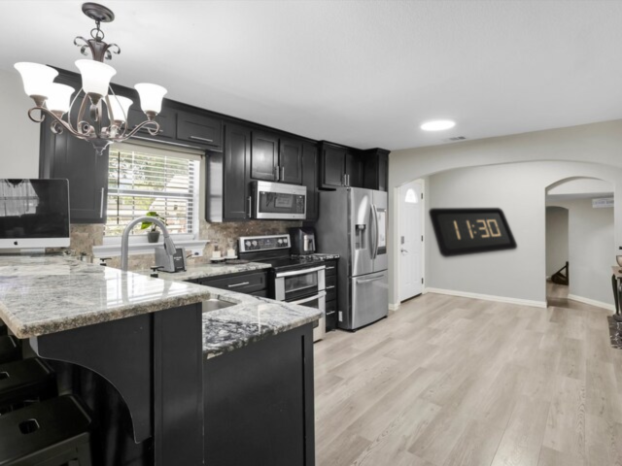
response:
h=11 m=30
